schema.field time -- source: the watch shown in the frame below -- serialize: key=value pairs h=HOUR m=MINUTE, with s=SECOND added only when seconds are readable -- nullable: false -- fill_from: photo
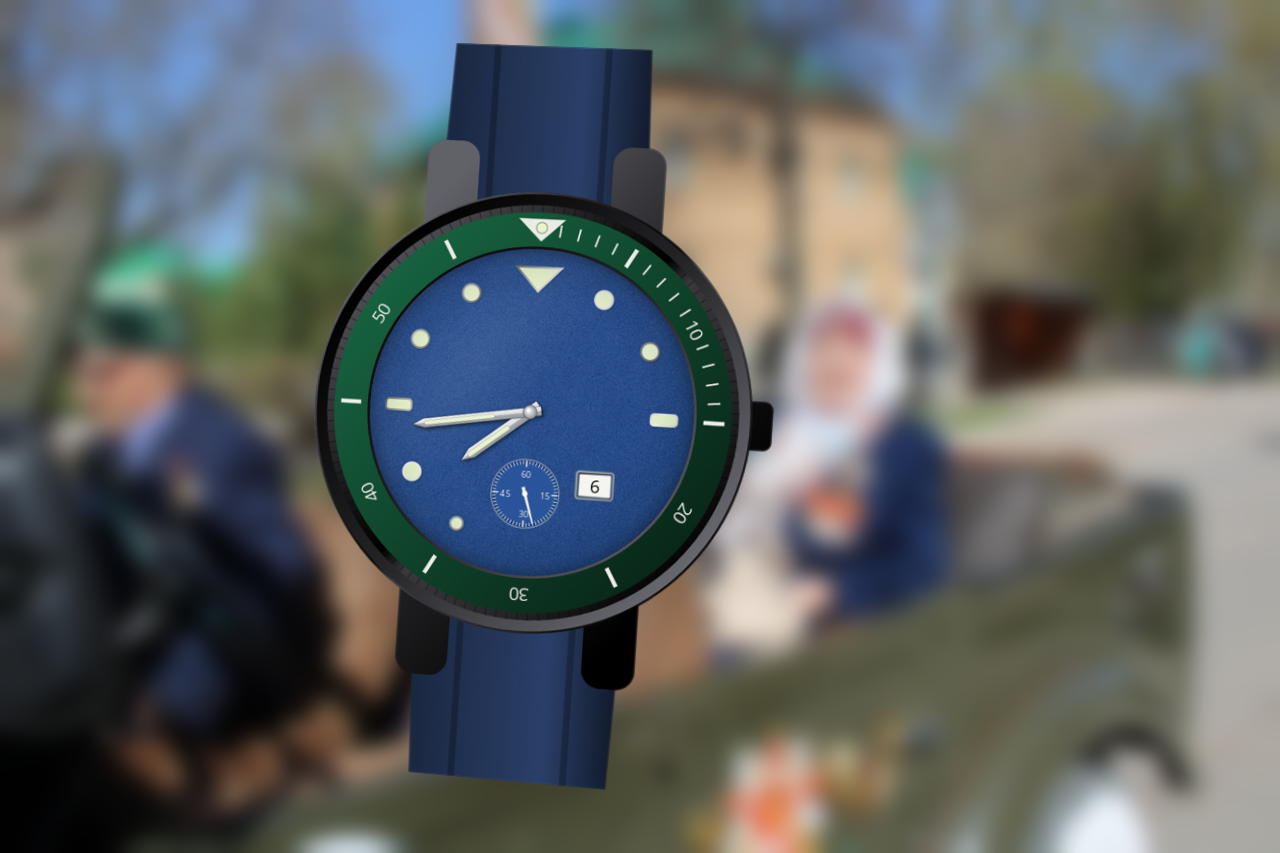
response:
h=7 m=43 s=27
